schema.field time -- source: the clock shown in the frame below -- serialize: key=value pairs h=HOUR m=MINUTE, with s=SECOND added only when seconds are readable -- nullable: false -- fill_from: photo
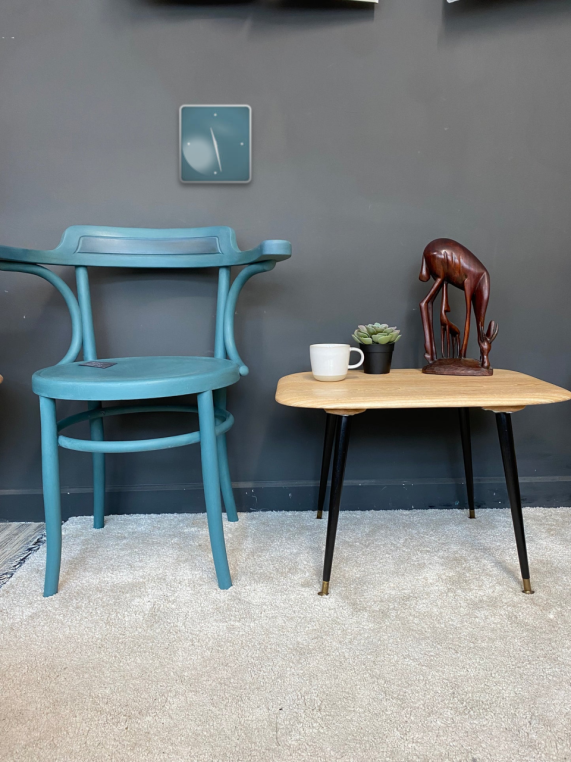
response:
h=11 m=28
